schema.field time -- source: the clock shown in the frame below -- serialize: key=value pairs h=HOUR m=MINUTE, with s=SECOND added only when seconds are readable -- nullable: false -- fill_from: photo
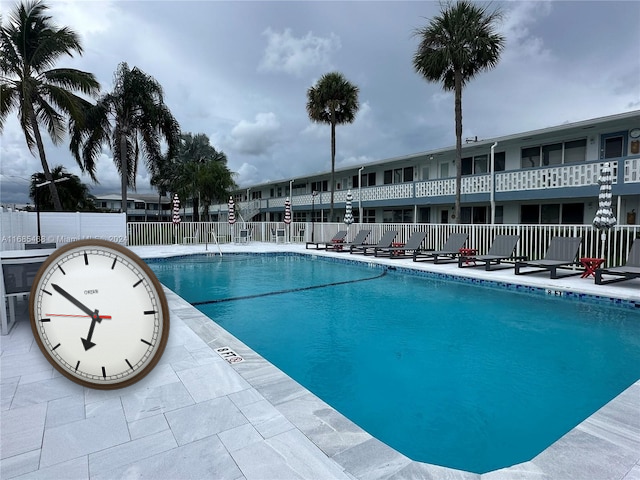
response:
h=6 m=51 s=46
